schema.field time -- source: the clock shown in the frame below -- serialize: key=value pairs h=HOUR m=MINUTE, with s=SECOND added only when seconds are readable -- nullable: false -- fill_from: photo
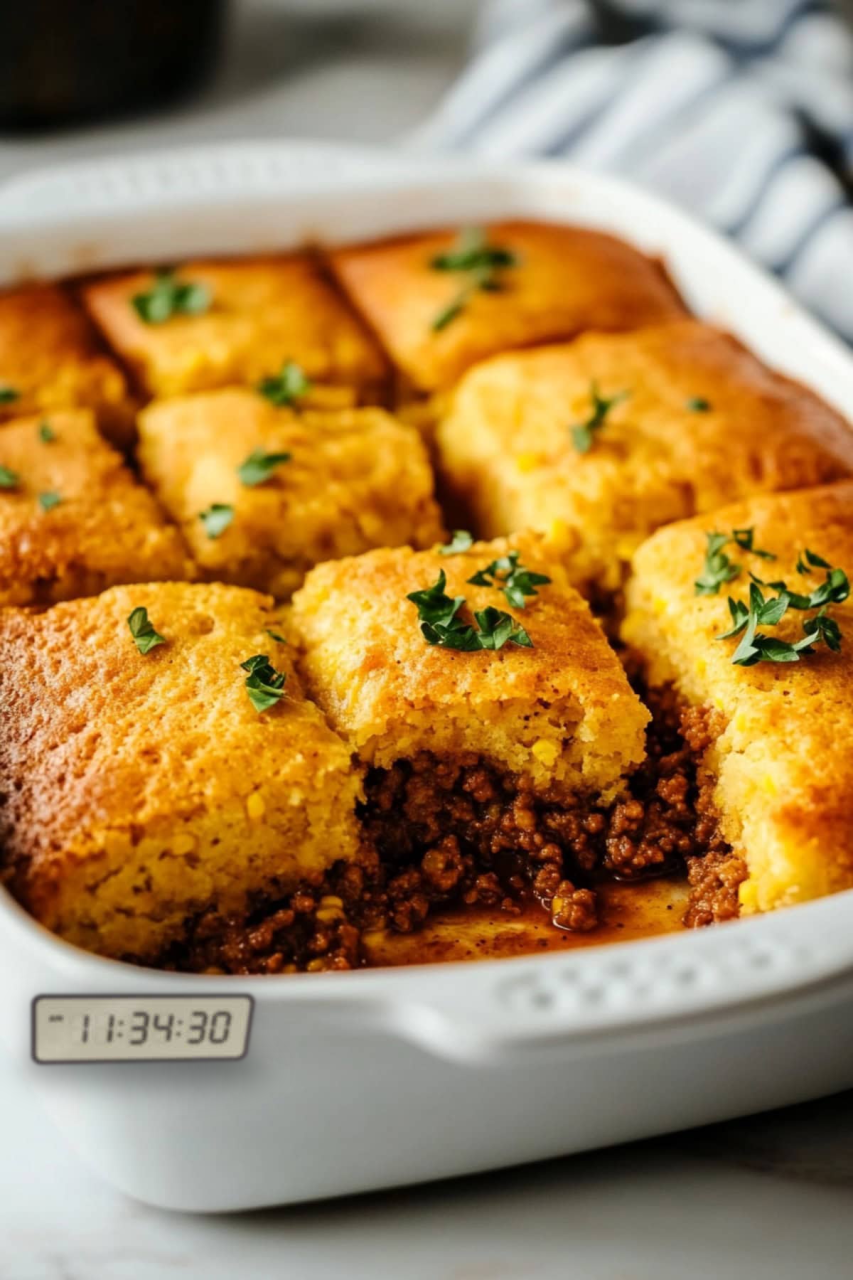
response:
h=11 m=34 s=30
